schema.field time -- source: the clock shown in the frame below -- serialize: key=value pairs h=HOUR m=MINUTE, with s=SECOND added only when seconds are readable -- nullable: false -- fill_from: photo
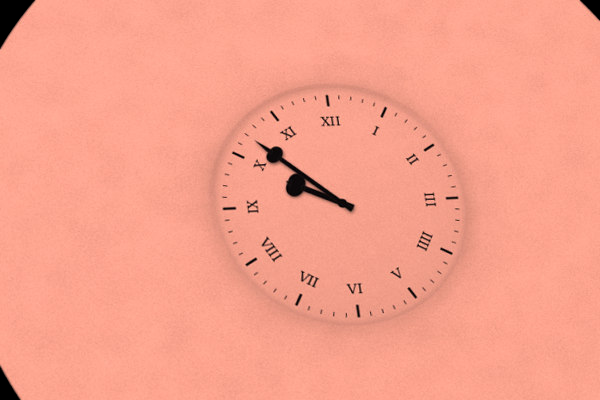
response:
h=9 m=52
